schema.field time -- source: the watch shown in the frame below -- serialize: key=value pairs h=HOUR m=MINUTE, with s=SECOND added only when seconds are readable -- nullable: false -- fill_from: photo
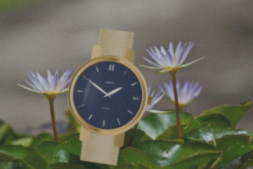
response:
h=1 m=50
